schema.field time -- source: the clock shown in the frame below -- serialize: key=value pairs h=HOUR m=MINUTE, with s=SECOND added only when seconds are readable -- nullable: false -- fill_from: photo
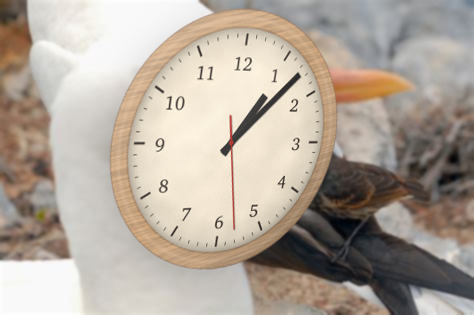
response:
h=1 m=7 s=28
